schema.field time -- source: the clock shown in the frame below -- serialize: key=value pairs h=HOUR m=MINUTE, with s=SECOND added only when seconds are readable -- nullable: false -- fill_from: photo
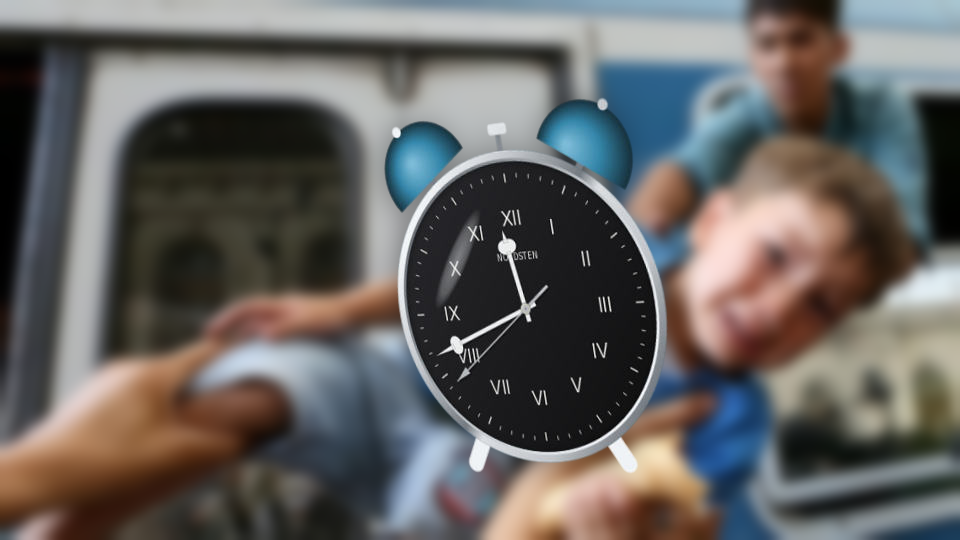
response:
h=11 m=41 s=39
